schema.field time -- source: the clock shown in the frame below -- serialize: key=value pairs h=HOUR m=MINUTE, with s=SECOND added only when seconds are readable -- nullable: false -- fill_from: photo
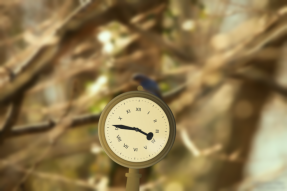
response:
h=3 m=46
